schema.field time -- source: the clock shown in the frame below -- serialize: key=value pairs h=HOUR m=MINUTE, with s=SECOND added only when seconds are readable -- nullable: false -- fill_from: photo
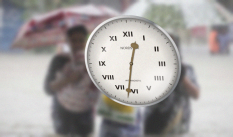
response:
h=12 m=32
